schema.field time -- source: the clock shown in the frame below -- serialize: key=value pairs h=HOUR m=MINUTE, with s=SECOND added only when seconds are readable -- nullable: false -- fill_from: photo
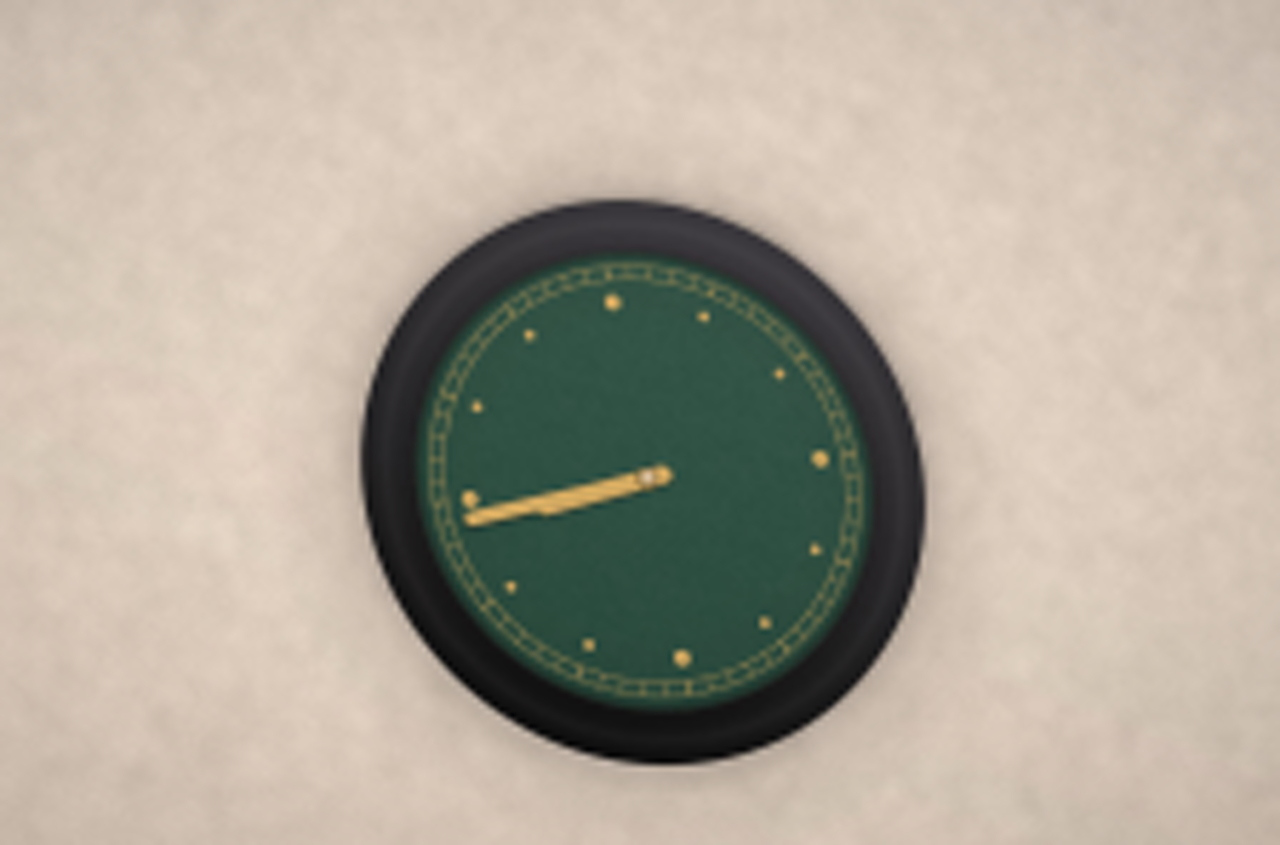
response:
h=8 m=44
